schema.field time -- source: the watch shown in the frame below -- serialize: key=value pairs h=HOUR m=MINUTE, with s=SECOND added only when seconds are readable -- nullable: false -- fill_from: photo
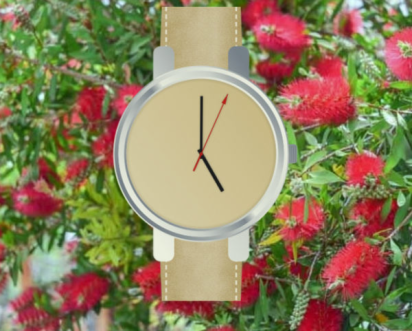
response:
h=5 m=0 s=4
